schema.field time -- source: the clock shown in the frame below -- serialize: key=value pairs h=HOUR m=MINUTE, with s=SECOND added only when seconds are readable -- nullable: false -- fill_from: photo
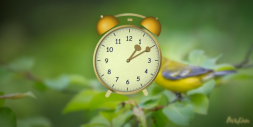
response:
h=1 m=10
